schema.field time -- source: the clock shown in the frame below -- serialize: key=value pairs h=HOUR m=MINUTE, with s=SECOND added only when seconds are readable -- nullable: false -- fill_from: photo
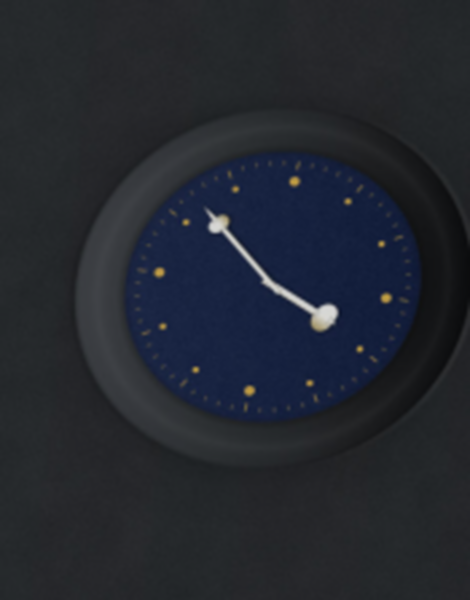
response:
h=3 m=52
